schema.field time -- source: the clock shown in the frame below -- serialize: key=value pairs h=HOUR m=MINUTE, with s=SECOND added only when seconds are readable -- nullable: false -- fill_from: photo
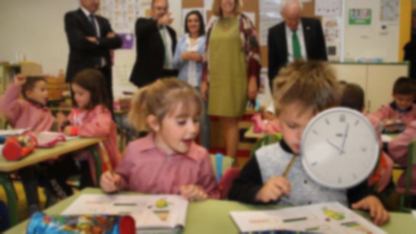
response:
h=10 m=2
